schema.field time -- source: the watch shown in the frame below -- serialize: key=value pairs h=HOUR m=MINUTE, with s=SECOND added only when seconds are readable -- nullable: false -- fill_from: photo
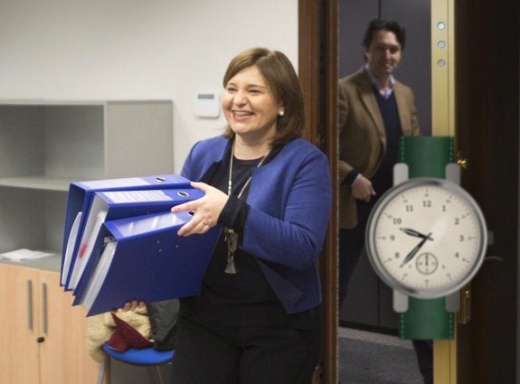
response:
h=9 m=37
